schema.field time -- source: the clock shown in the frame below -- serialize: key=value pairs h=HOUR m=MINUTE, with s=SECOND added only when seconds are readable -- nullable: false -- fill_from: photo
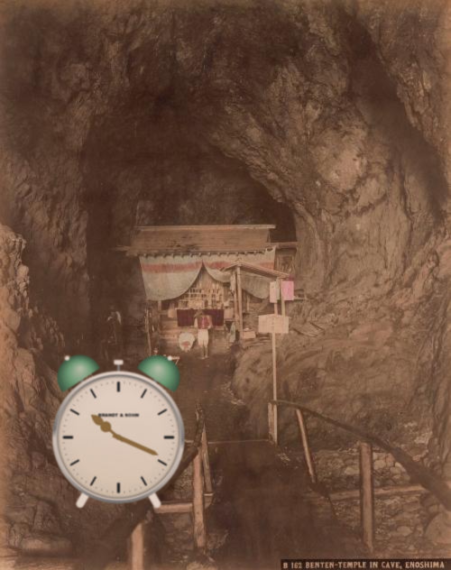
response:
h=10 m=19
